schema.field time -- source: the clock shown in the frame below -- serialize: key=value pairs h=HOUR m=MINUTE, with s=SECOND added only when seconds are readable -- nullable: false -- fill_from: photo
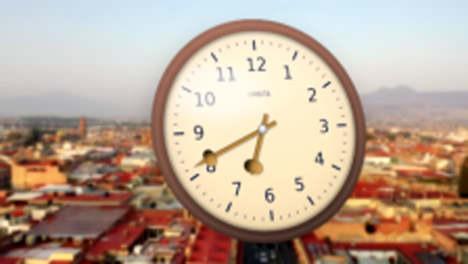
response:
h=6 m=41
